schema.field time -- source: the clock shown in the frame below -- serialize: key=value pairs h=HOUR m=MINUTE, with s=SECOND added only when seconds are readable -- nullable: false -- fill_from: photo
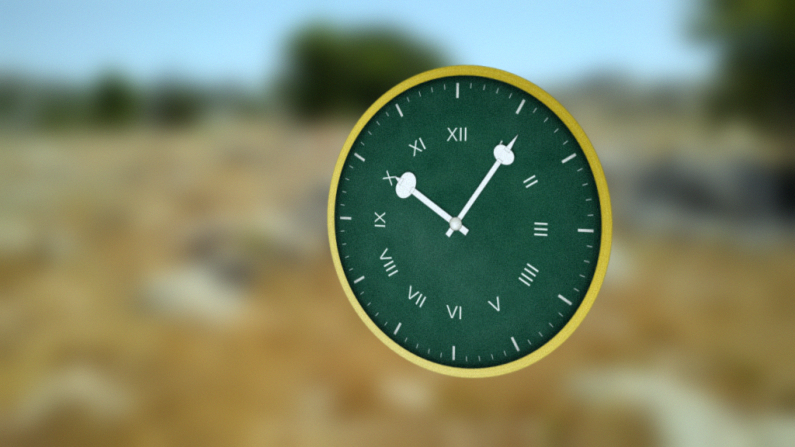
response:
h=10 m=6
